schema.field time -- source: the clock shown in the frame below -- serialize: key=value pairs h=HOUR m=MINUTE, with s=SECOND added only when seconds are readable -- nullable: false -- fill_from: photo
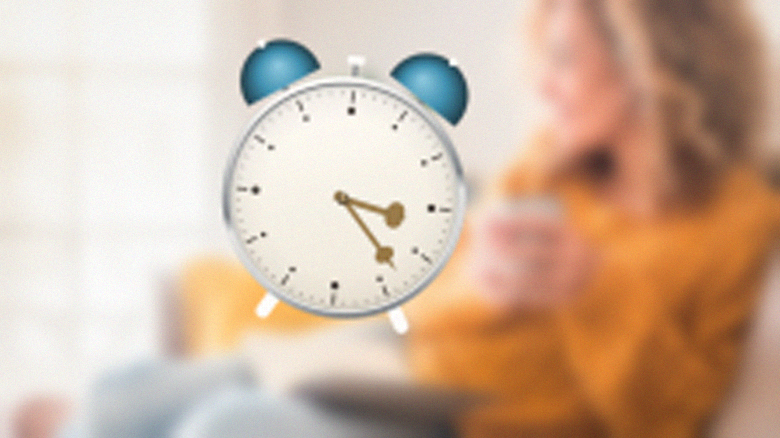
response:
h=3 m=23
